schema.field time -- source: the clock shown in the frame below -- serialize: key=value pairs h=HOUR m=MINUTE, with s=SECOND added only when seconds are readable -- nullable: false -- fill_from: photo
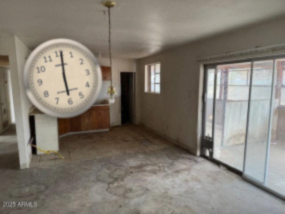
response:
h=6 m=1
